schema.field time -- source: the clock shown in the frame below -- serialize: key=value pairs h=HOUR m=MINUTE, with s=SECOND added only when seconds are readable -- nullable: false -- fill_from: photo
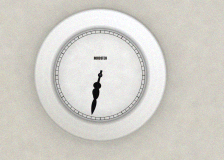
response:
h=6 m=32
